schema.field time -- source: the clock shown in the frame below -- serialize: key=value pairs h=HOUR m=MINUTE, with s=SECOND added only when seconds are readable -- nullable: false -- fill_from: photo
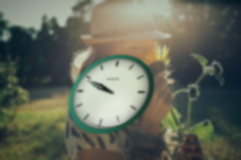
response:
h=9 m=49
